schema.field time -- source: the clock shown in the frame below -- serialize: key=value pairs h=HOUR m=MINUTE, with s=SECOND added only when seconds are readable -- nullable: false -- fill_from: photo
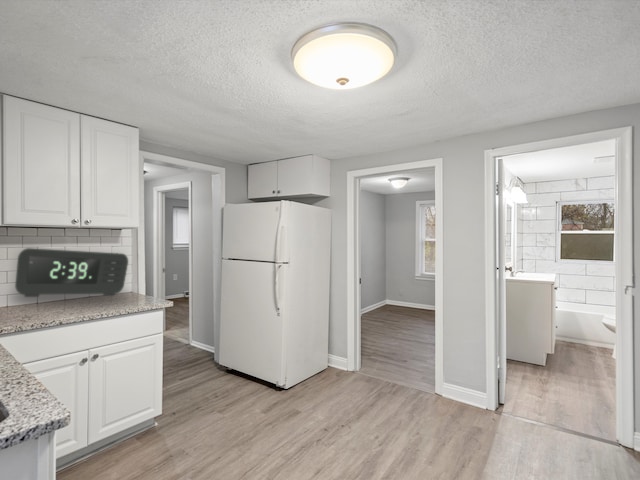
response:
h=2 m=39
